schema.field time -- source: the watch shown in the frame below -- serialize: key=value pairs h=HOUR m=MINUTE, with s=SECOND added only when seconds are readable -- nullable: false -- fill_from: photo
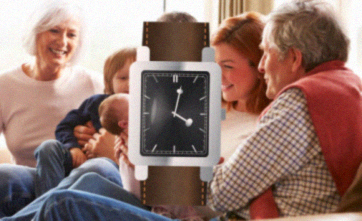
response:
h=4 m=2
